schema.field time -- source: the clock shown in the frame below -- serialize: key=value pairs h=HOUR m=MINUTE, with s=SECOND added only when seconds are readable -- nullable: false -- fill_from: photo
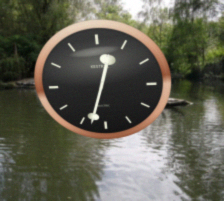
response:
h=12 m=33
